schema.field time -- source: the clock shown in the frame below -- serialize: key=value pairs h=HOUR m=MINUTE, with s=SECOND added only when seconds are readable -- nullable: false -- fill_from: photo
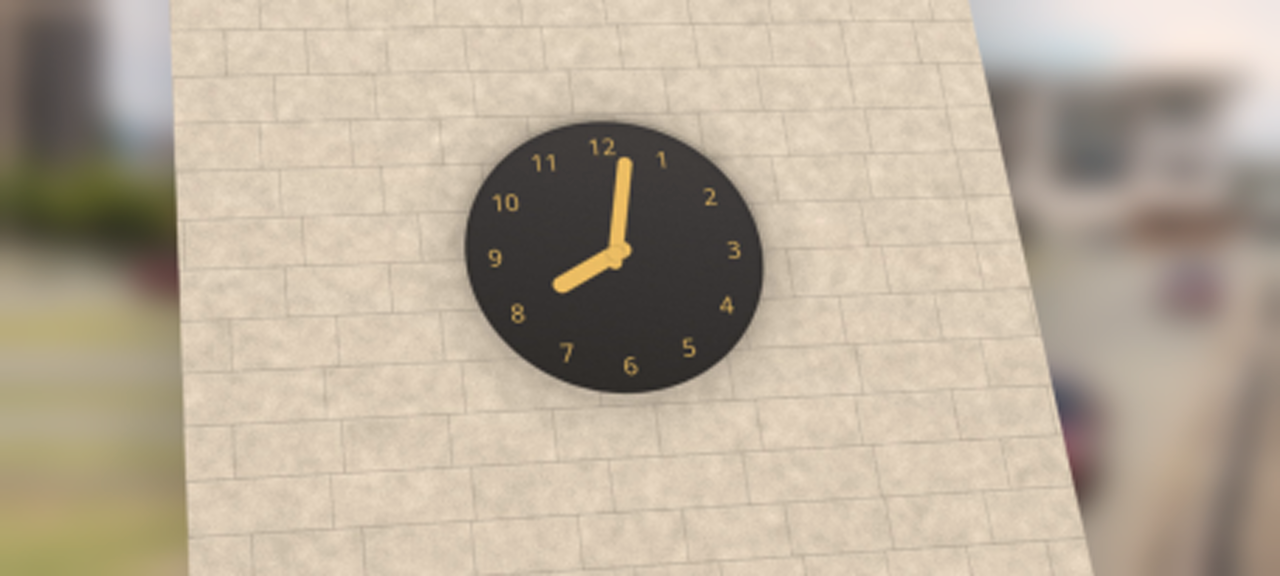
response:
h=8 m=2
